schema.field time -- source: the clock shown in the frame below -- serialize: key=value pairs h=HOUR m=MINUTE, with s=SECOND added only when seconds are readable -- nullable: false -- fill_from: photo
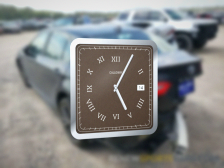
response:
h=5 m=5
